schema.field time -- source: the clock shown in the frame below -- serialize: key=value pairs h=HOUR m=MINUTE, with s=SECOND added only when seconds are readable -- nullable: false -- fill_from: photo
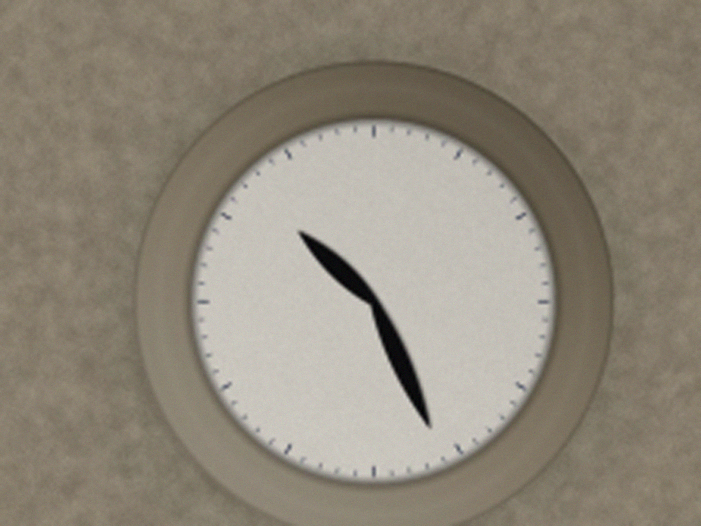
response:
h=10 m=26
